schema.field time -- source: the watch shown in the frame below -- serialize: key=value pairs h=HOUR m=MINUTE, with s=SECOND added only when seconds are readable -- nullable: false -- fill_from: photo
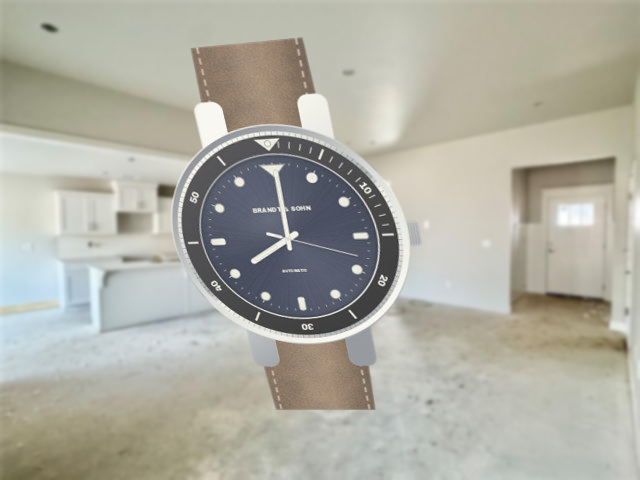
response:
h=8 m=0 s=18
